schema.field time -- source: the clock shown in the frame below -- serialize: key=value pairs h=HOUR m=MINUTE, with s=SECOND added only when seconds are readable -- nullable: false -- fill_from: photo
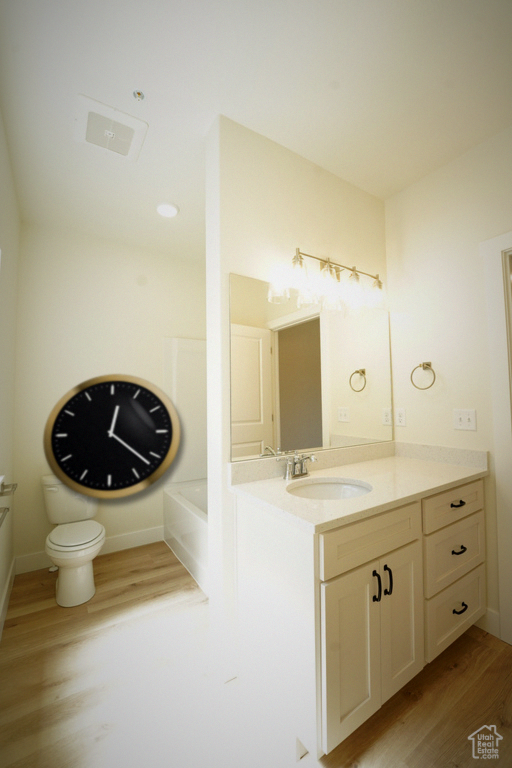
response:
h=12 m=22
